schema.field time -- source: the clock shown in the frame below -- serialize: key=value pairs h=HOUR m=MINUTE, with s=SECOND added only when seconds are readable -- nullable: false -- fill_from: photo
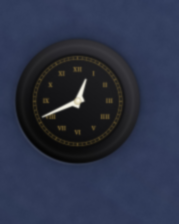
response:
h=12 m=41
